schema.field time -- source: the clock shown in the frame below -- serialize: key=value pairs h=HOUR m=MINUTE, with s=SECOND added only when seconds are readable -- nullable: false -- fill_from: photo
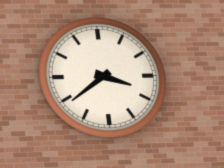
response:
h=3 m=39
